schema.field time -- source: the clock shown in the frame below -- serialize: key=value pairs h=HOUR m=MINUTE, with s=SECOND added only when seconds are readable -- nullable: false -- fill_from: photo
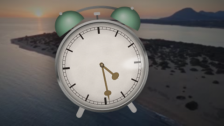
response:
h=4 m=29
